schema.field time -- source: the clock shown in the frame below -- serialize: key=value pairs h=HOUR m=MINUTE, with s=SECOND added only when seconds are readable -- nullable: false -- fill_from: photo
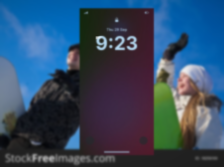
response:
h=9 m=23
